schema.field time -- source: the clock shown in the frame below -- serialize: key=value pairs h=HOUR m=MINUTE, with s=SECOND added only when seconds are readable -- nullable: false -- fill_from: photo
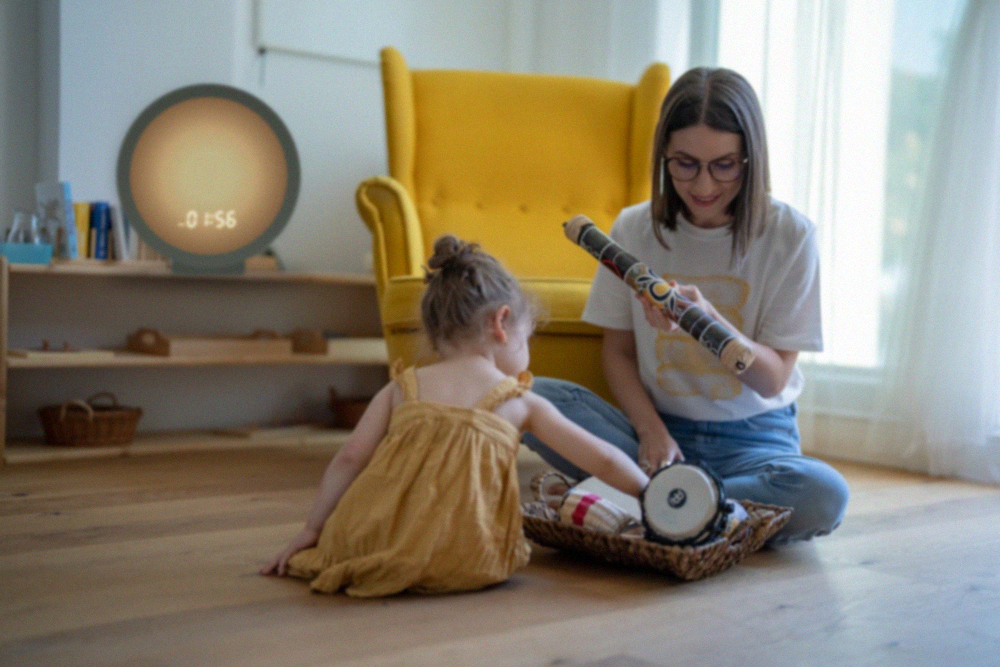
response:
h=1 m=56
